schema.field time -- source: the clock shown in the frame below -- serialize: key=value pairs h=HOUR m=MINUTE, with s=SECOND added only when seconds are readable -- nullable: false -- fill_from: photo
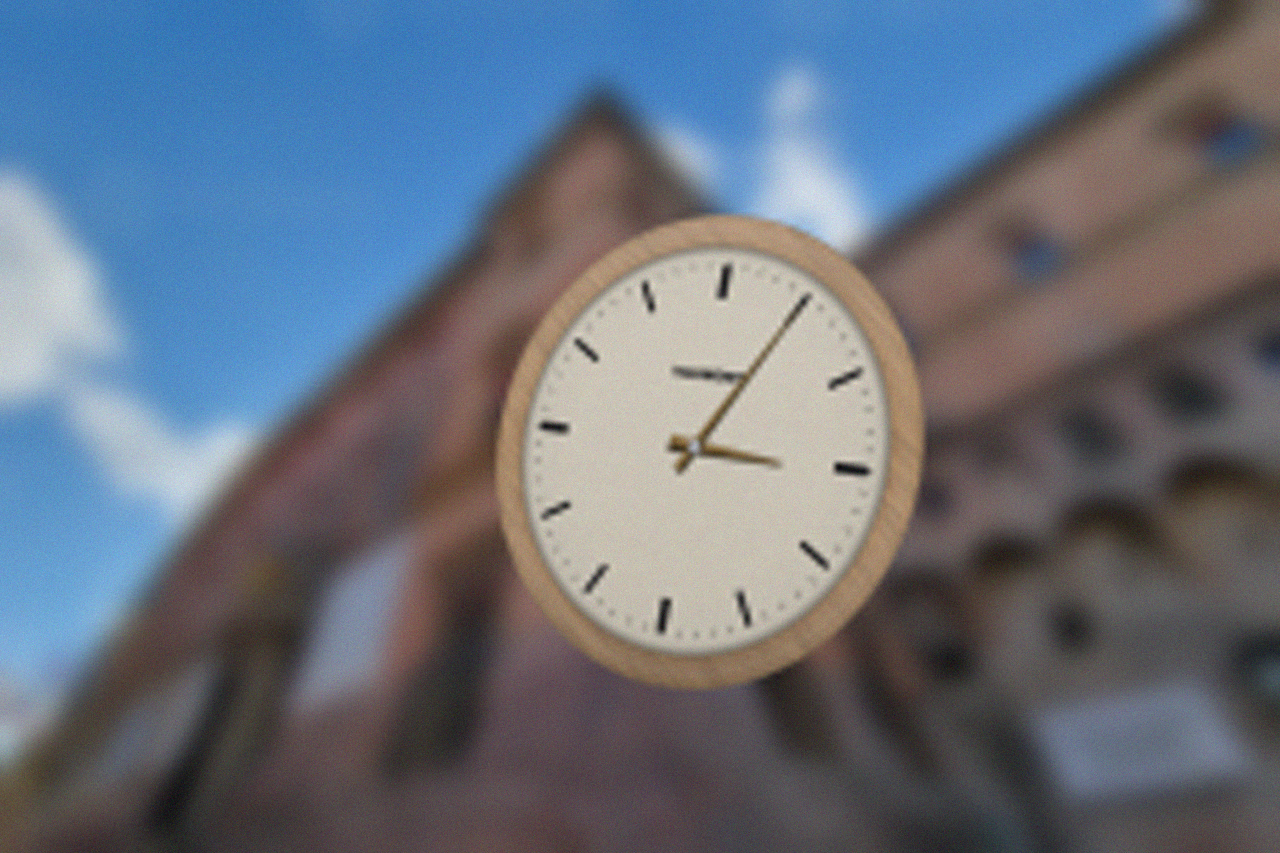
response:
h=3 m=5
